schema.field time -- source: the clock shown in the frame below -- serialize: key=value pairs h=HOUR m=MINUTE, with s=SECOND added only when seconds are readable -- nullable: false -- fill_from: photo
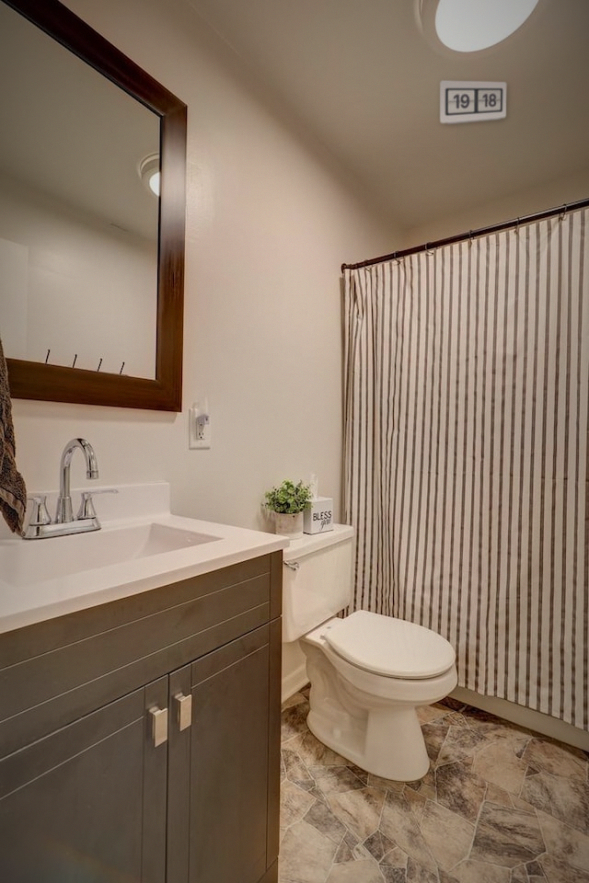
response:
h=19 m=18
